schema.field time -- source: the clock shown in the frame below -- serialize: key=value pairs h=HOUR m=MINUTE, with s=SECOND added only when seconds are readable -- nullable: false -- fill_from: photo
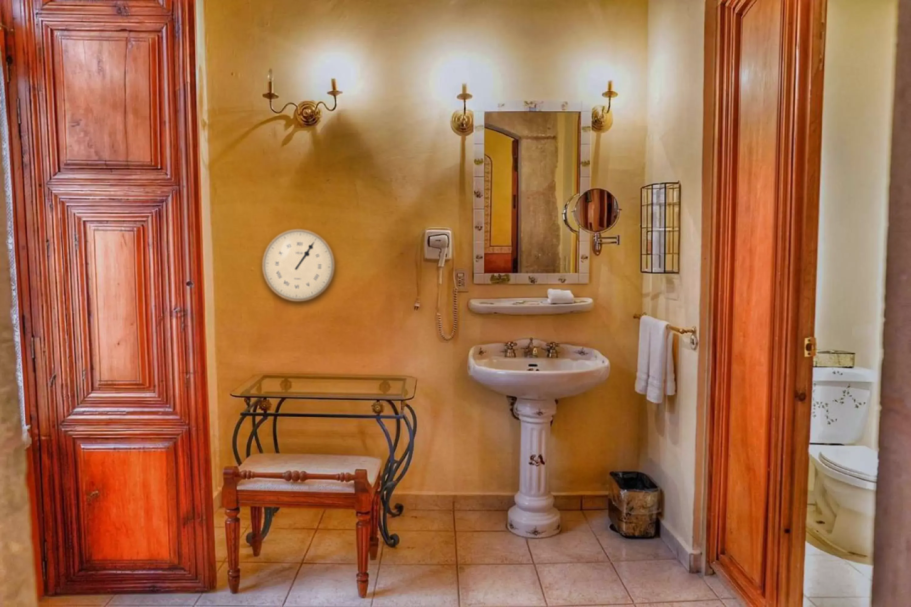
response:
h=1 m=5
